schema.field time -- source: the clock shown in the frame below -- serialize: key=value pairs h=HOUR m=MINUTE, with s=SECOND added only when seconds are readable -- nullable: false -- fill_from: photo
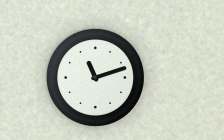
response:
h=11 m=12
